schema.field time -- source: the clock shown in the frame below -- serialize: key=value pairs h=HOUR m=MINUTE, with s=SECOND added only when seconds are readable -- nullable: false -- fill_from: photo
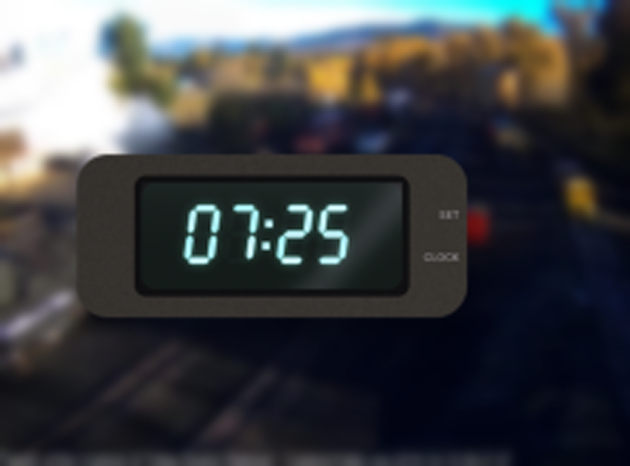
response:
h=7 m=25
